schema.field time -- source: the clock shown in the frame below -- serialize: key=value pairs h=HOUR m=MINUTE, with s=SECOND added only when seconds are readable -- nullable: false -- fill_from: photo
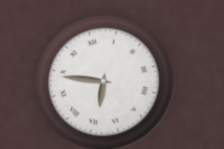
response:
h=6 m=49
